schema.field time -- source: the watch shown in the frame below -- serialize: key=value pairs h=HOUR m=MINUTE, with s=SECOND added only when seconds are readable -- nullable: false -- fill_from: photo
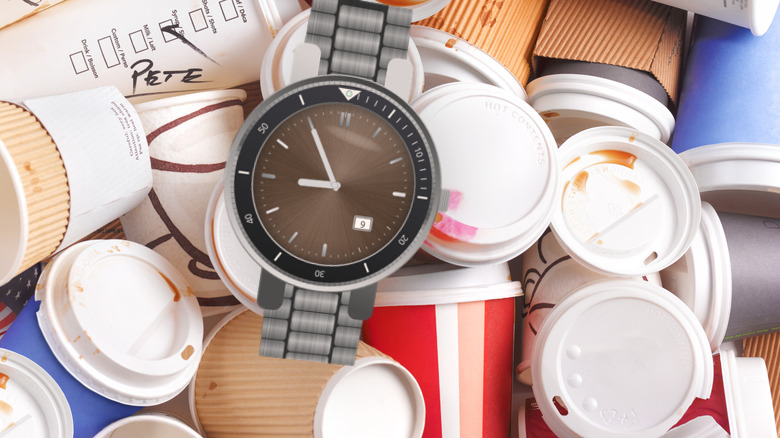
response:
h=8 m=55
